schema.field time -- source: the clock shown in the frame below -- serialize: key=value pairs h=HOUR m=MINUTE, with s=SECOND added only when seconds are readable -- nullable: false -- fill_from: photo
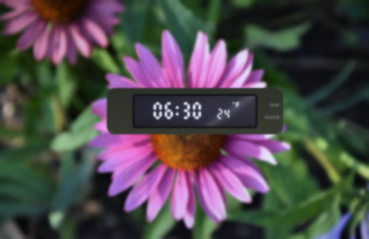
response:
h=6 m=30
